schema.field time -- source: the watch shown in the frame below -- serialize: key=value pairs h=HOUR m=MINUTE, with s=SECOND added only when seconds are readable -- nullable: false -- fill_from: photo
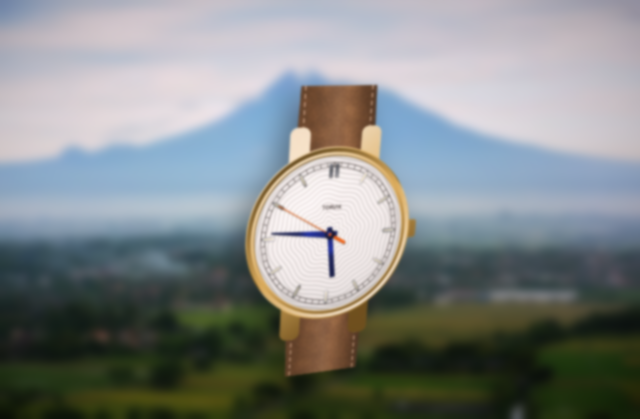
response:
h=5 m=45 s=50
